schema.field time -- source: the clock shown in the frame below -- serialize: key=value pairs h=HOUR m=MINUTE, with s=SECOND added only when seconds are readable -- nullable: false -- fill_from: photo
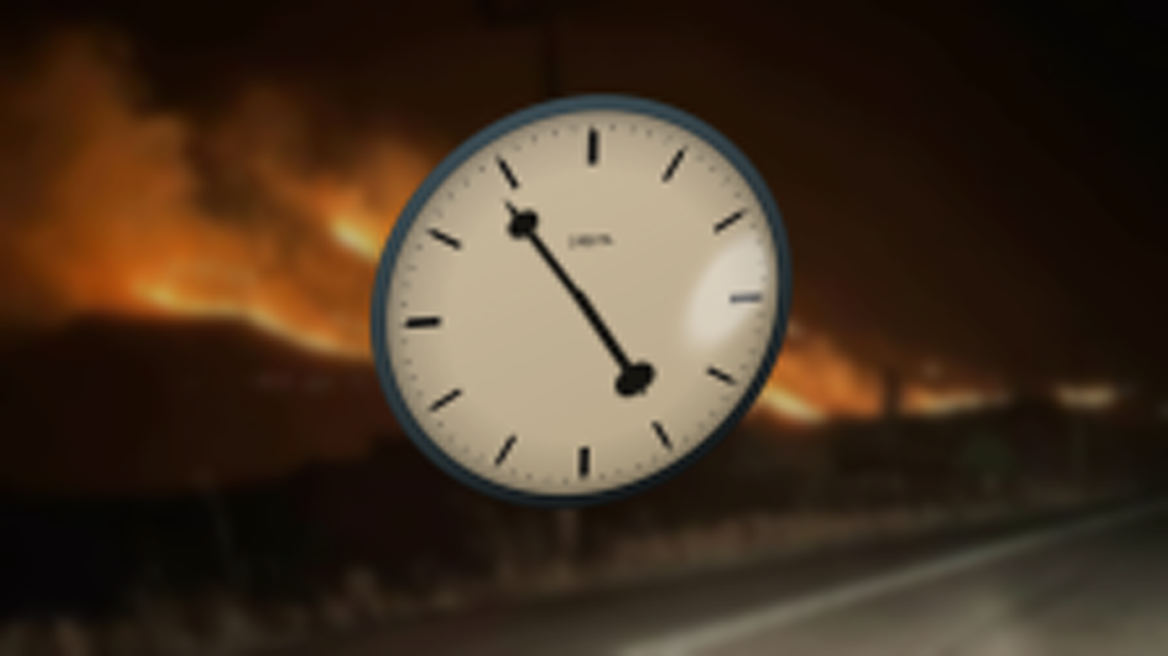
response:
h=4 m=54
